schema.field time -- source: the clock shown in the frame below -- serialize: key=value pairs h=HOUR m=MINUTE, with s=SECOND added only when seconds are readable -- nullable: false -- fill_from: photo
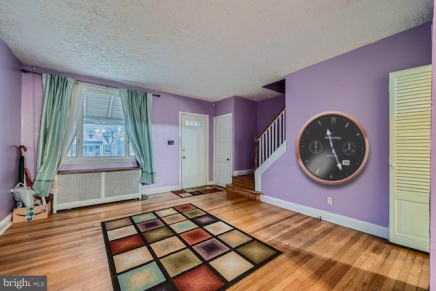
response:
h=11 m=26
